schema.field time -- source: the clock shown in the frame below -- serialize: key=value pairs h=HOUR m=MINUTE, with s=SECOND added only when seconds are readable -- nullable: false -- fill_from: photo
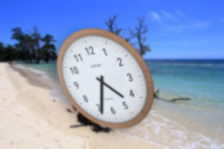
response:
h=4 m=34
